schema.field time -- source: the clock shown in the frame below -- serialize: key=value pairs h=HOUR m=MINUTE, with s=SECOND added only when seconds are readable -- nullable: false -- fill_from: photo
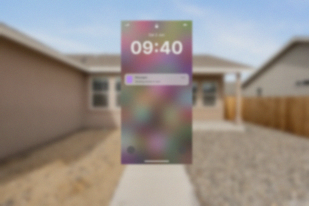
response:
h=9 m=40
